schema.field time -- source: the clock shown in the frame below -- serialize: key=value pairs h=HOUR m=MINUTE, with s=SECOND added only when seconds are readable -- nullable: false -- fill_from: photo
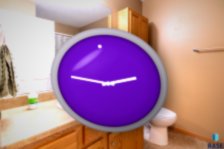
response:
h=2 m=48
